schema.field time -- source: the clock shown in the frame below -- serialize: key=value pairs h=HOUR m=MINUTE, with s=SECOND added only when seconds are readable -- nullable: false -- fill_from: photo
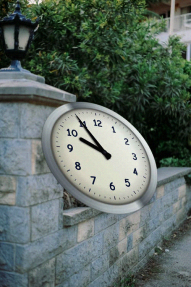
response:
h=9 m=55
